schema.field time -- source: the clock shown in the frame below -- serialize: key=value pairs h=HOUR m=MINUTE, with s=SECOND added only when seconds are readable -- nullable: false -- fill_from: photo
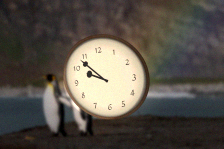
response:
h=9 m=53
